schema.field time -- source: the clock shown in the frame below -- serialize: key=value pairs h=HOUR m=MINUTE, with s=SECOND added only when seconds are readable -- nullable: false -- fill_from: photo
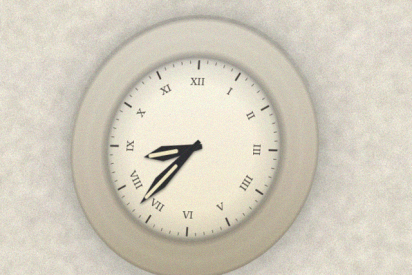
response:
h=8 m=37
